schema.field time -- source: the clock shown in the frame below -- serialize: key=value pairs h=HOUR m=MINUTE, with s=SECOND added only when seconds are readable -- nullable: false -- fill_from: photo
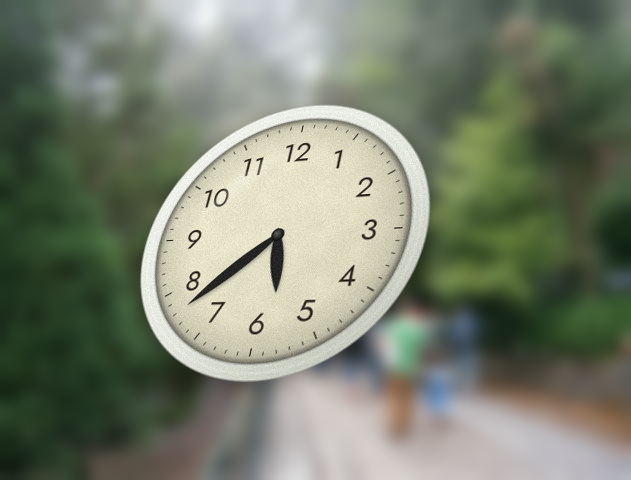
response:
h=5 m=38
